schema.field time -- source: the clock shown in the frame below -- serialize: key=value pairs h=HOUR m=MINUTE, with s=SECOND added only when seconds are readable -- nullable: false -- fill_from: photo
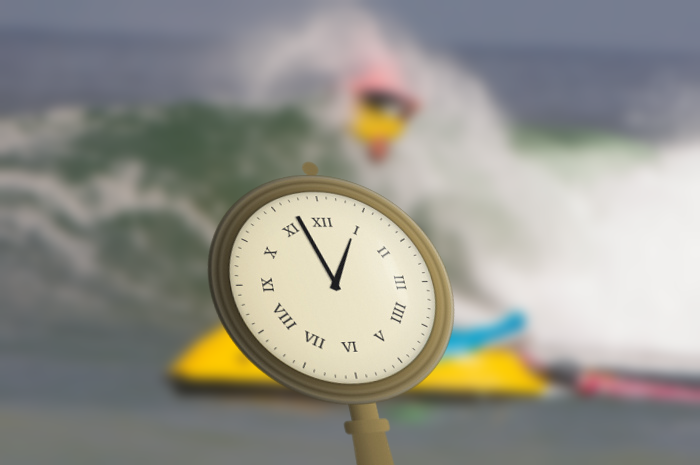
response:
h=12 m=57
